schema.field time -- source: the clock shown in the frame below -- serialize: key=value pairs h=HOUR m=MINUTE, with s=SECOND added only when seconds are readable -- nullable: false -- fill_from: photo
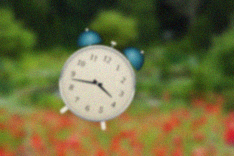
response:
h=3 m=43
